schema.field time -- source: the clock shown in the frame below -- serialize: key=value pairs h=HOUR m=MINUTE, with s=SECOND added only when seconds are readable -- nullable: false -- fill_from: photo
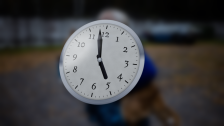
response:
h=4 m=58
